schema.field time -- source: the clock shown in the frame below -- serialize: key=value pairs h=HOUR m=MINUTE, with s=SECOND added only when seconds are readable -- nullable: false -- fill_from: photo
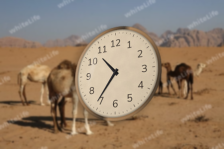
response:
h=10 m=36
